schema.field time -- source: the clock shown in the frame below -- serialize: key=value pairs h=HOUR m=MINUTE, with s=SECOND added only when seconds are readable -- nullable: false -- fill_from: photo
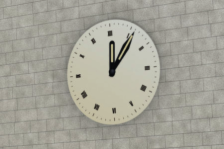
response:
h=12 m=6
